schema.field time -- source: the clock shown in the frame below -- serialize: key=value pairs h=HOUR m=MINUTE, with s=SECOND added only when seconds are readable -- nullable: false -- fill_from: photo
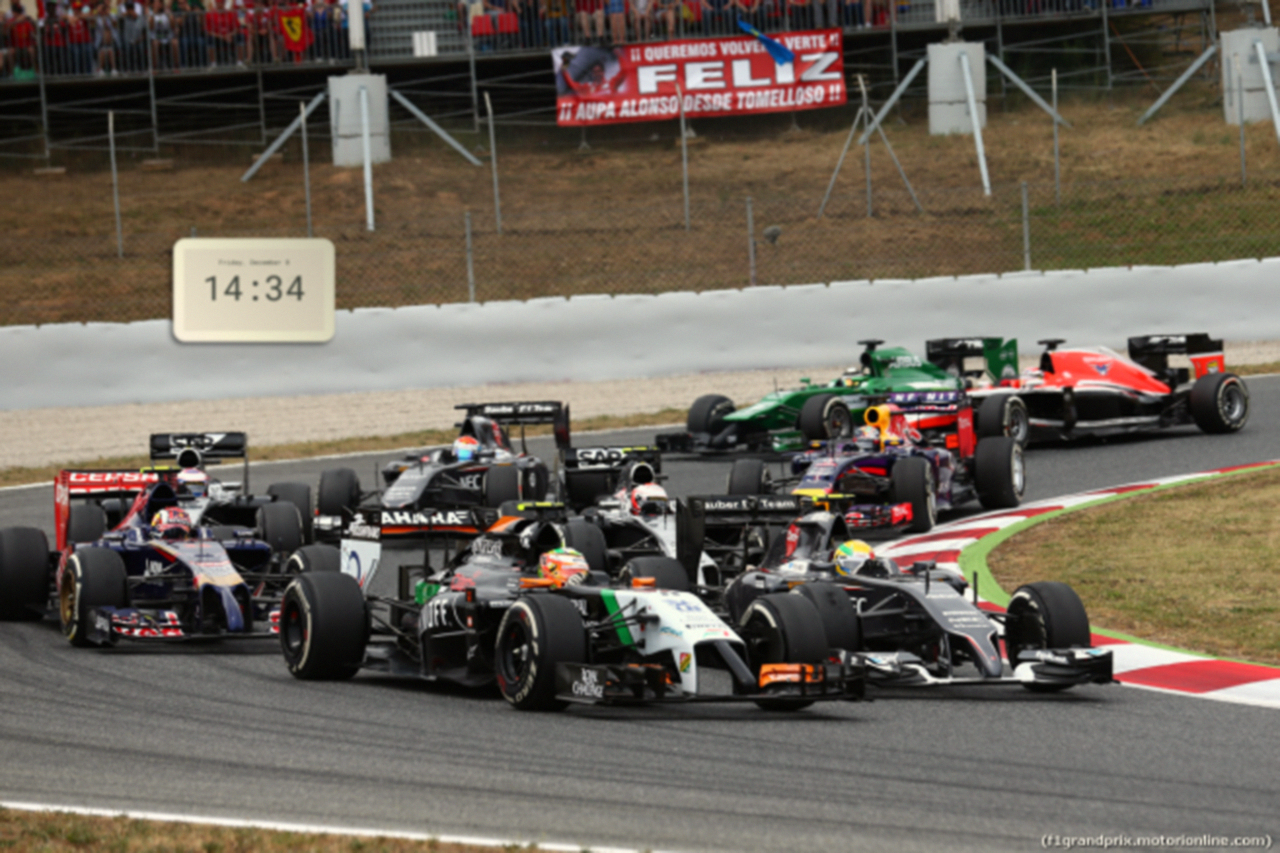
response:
h=14 m=34
